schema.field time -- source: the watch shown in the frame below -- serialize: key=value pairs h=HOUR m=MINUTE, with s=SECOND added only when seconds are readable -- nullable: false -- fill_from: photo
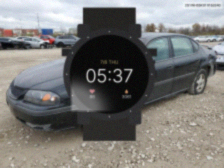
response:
h=5 m=37
